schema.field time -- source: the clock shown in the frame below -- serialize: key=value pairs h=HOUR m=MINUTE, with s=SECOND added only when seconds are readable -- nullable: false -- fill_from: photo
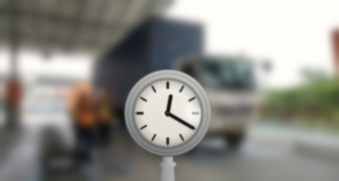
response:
h=12 m=20
